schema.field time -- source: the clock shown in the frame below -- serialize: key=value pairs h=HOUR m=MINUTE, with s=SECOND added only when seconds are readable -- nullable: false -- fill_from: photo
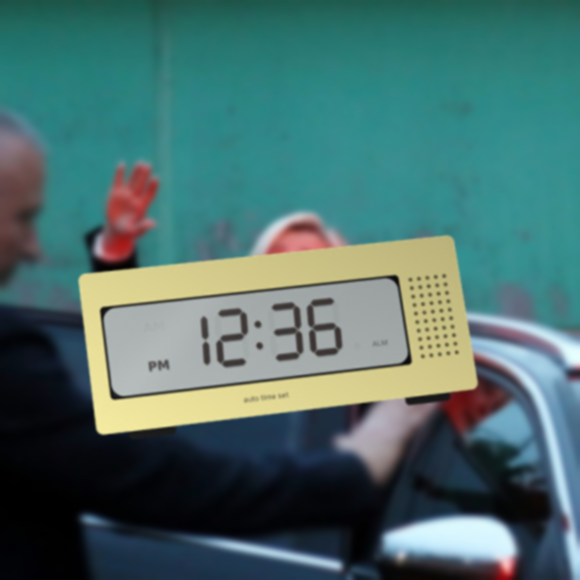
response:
h=12 m=36
